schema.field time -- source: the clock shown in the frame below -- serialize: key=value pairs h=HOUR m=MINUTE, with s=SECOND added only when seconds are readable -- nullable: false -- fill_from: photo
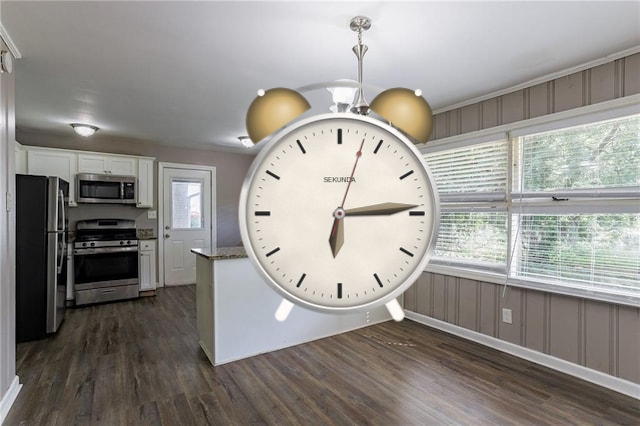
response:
h=6 m=14 s=3
